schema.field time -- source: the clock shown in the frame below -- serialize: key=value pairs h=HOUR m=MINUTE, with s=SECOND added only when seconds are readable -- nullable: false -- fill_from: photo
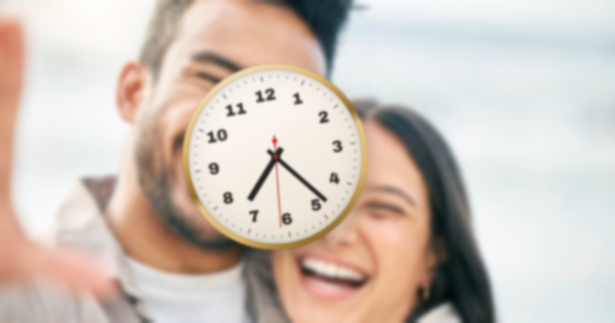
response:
h=7 m=23 s=31
